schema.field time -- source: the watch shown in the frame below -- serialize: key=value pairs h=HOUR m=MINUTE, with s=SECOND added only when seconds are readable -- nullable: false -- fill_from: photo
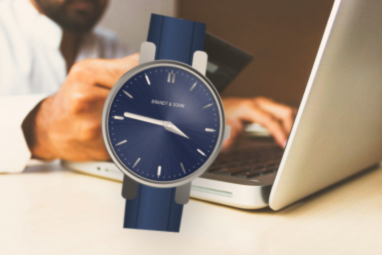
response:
h=3 m=46
